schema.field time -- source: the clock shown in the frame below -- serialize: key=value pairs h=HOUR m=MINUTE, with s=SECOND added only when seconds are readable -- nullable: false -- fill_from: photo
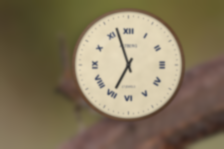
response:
h=6 m=57
